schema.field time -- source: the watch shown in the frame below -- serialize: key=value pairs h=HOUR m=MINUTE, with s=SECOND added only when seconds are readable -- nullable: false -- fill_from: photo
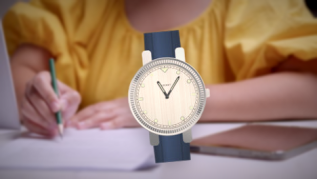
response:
h=11 m=6
